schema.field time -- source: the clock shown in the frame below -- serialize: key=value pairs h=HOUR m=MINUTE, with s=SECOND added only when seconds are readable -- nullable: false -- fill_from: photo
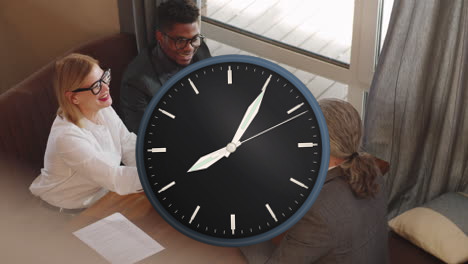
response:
h=8 m=5 s=11
